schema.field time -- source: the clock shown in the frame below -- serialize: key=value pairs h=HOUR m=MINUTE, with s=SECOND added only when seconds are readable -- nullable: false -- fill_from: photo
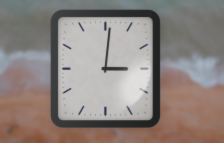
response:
h=3 m=1
